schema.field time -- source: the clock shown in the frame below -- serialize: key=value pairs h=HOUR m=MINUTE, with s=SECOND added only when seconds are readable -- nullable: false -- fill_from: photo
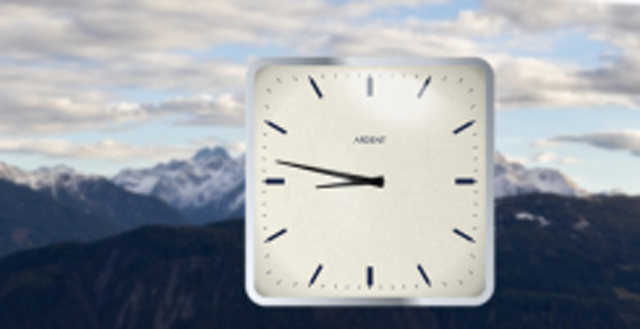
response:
h=8 m=47
